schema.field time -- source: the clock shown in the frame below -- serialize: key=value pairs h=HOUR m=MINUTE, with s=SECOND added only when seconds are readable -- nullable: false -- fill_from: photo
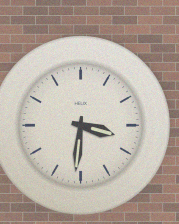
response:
h=3 m=31
